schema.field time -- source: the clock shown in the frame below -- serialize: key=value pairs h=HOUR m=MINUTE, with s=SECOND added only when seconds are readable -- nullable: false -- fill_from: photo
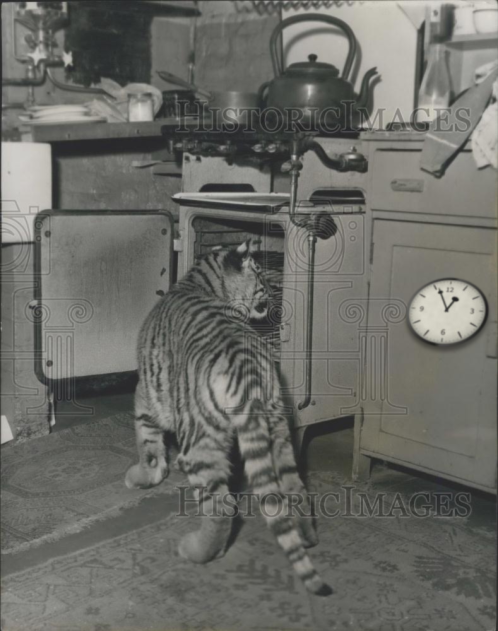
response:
h=12 m=56
